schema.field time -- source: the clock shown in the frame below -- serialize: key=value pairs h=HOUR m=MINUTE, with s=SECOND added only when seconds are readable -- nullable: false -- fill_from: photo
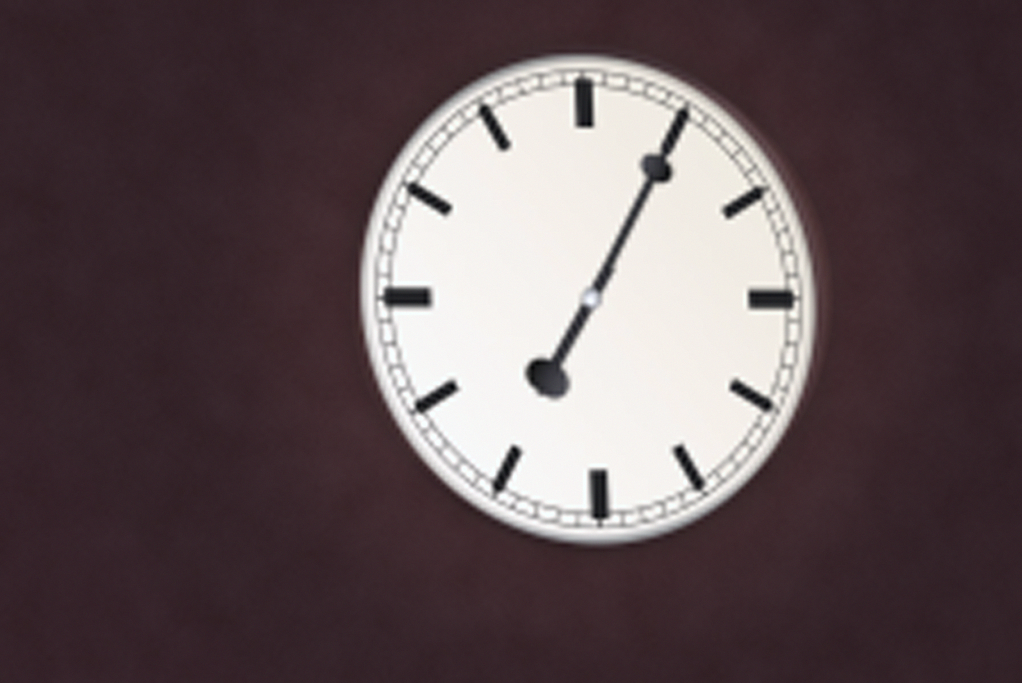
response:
h=7 m=5
